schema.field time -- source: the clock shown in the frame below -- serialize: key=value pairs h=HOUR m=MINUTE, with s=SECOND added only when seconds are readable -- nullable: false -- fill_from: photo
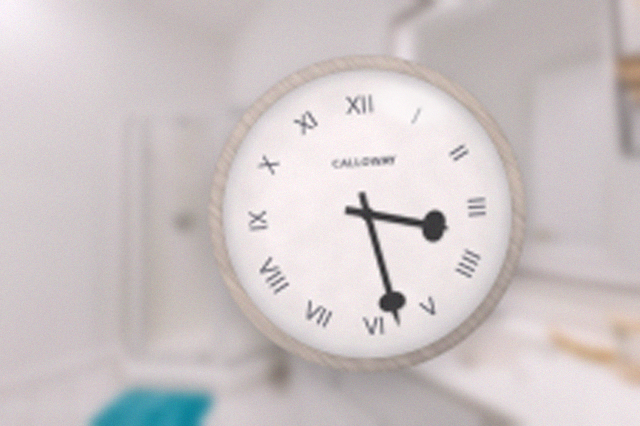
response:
h=3 m=28
